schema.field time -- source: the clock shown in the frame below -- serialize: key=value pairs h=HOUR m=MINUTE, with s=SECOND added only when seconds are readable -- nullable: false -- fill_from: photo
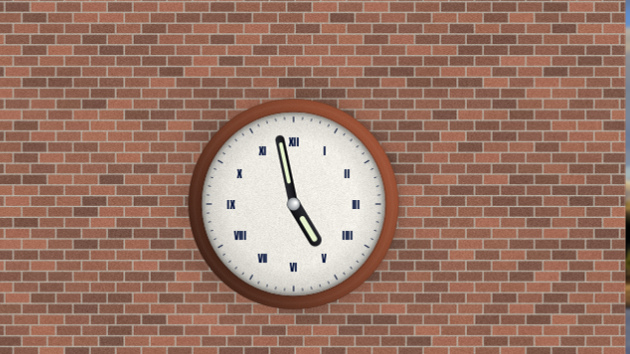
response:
h=4 m=58
